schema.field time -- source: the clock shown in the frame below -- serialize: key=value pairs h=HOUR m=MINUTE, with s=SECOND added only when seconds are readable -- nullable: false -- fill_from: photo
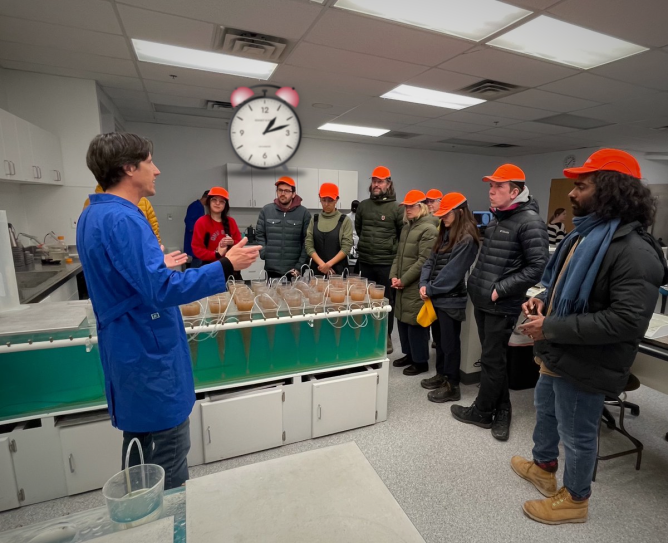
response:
h=1 m=12
